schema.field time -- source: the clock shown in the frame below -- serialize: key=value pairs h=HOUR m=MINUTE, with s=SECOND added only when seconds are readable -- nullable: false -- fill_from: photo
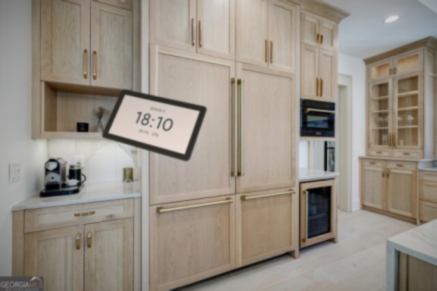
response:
h=18 m=10
